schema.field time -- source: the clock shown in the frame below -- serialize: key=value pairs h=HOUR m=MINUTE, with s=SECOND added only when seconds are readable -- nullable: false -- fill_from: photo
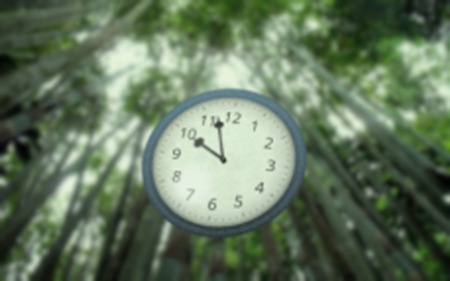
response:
h=9 m=57
